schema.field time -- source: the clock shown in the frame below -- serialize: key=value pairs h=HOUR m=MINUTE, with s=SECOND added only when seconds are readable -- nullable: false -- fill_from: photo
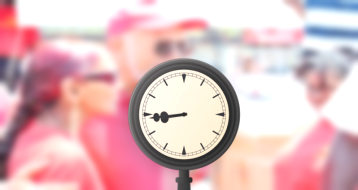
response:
h=8 m=44
